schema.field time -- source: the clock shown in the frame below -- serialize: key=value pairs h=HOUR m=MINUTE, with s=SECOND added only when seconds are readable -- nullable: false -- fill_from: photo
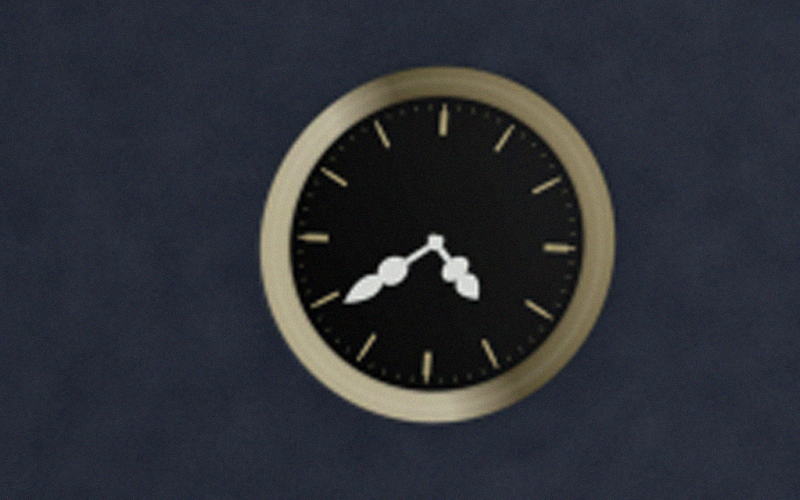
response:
h=4 m=39
